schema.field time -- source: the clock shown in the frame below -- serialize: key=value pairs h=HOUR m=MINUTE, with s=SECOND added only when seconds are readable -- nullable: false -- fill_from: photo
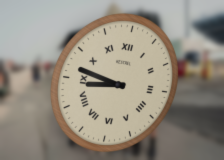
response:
h=8 m=47
